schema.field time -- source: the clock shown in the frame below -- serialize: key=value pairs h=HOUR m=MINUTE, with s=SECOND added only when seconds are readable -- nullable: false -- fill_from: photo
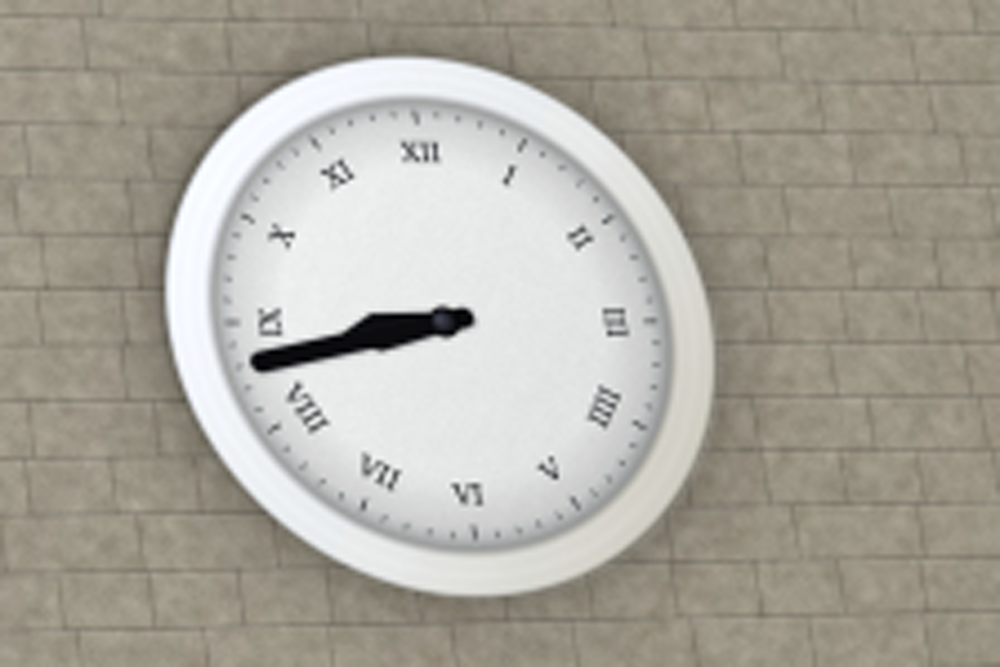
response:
h=8 m=43
